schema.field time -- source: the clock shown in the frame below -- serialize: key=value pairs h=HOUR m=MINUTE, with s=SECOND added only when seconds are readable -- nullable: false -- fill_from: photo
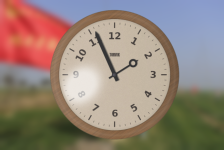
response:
h=1 m=56
